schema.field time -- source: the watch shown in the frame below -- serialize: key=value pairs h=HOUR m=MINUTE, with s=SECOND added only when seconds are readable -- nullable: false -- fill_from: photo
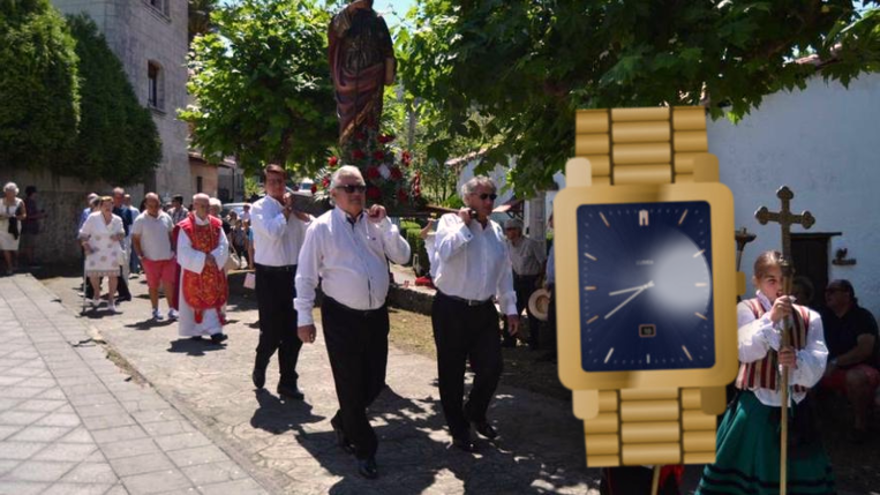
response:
h=8 m=39
